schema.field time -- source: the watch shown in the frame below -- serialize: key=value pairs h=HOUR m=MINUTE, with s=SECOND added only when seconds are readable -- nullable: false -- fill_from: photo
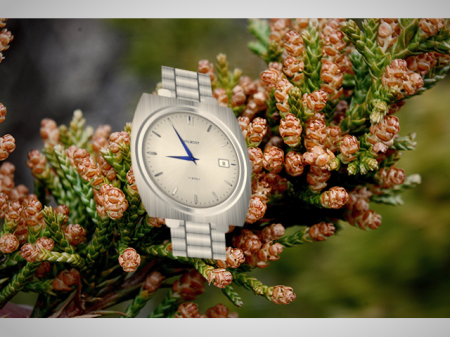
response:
h=8 m=55
